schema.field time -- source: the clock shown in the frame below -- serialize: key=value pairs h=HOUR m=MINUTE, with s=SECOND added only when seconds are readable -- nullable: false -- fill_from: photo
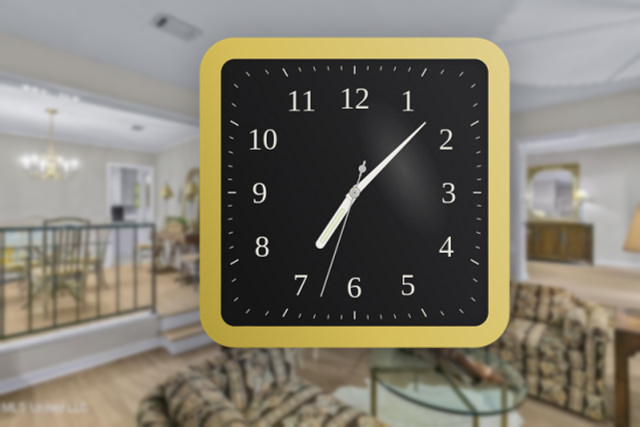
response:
h=7 m=7 s=33
